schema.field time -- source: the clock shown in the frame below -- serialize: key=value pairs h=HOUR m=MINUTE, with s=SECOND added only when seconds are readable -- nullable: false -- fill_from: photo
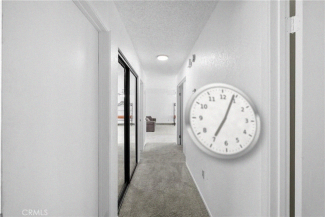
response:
h=7 m=4
